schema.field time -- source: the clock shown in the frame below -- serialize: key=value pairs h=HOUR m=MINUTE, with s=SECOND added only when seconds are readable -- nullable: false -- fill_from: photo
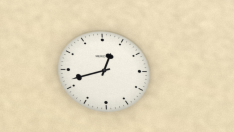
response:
h=12 m=42
